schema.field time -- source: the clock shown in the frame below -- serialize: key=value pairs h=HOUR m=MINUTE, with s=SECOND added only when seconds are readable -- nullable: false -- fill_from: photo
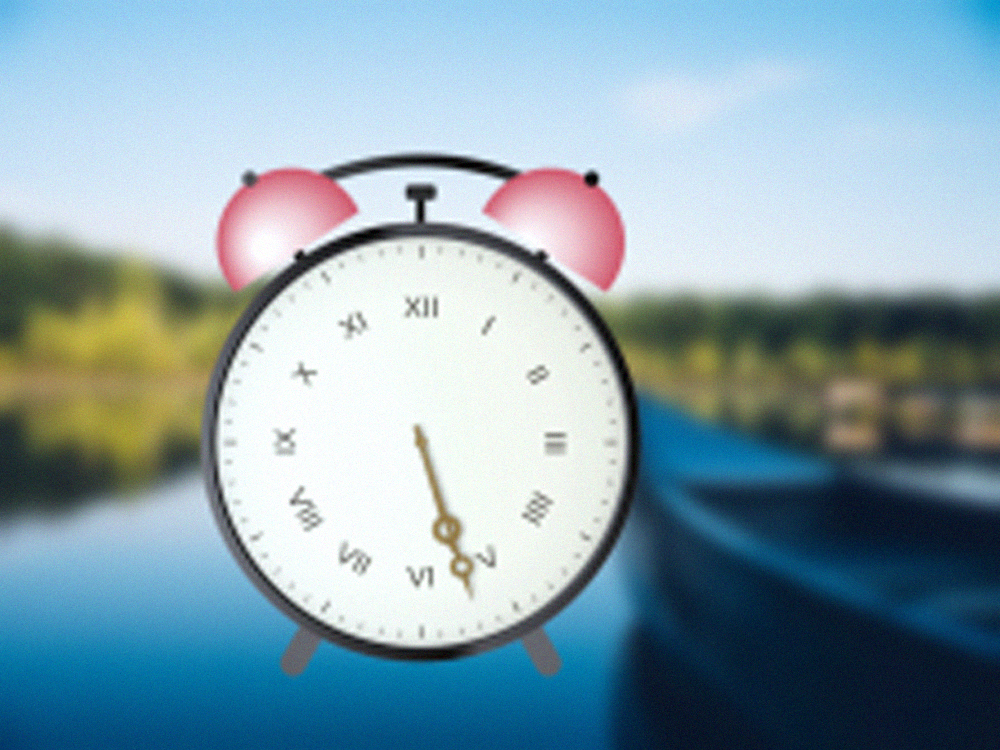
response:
h=5 m=27
